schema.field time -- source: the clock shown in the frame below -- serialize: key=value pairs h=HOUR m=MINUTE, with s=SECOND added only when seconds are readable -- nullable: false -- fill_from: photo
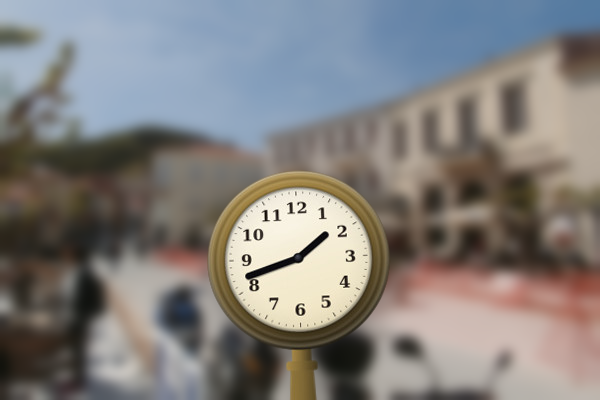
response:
h=1 m=42
